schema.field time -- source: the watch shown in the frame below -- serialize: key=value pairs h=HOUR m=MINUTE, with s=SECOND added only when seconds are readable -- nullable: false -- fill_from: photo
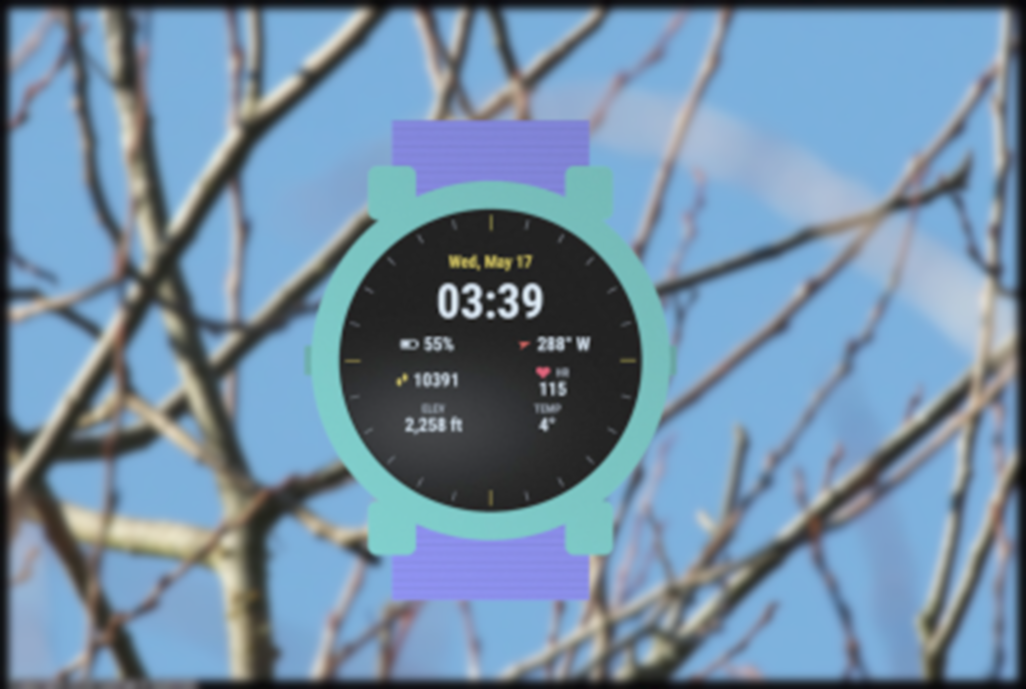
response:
h=3 m=39
